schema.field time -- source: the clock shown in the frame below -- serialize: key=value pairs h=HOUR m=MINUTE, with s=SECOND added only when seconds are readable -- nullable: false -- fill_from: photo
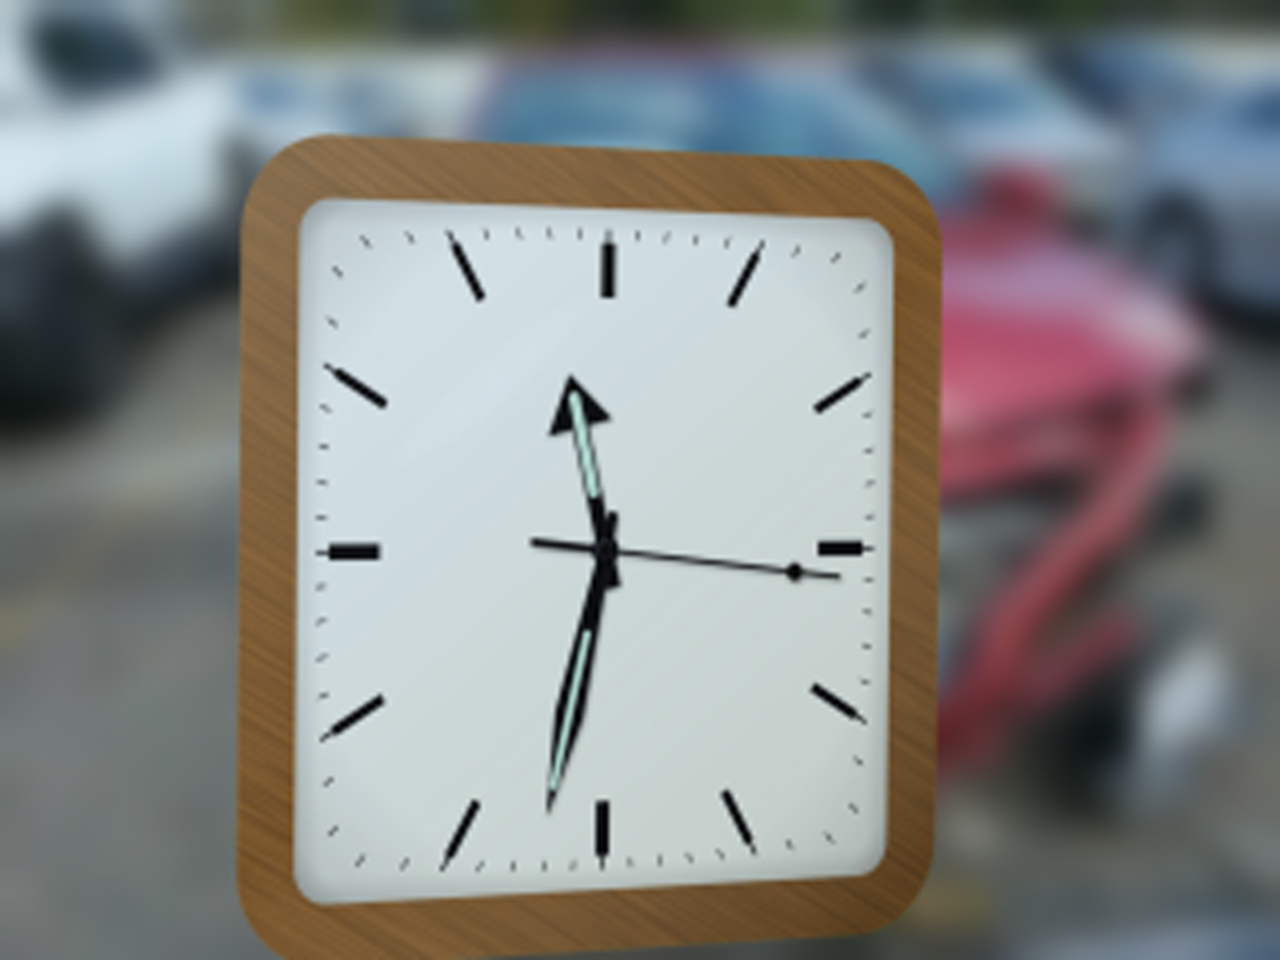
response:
h=11 m=32 s=16
